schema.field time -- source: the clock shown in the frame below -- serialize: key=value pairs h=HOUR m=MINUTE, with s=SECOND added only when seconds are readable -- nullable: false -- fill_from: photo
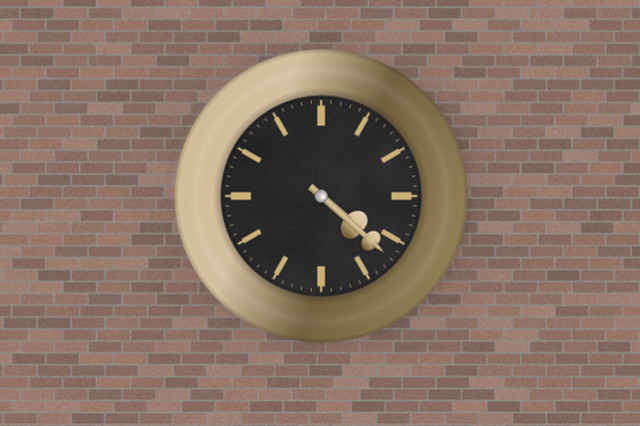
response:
h=4 m=22
